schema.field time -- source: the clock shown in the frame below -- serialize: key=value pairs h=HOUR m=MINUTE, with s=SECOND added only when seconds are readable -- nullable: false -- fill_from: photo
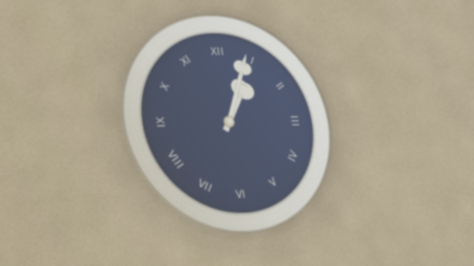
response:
h=1 m=4
